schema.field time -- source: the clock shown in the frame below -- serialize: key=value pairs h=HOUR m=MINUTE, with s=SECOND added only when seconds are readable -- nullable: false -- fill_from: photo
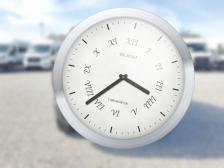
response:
h=3 m=37
